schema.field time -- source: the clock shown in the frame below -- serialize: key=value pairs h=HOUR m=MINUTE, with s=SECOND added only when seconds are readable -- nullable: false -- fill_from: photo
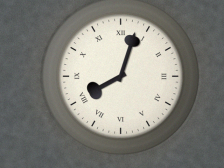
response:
h=8 m=3
